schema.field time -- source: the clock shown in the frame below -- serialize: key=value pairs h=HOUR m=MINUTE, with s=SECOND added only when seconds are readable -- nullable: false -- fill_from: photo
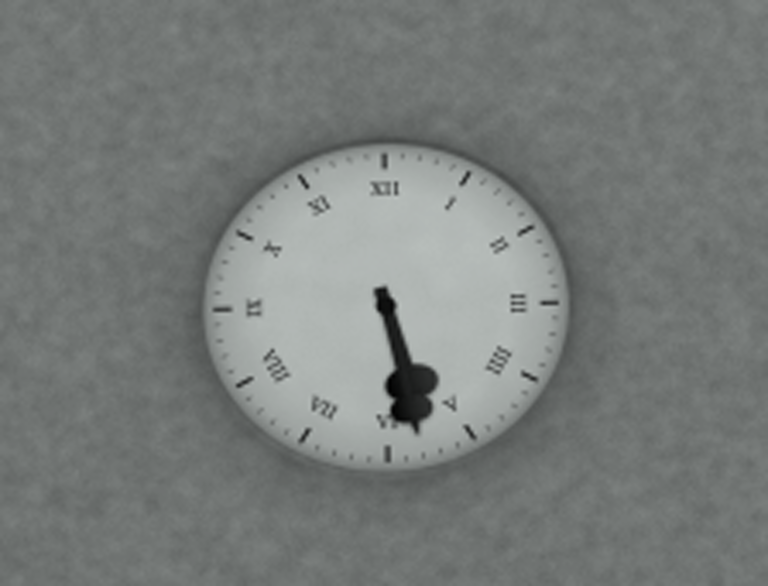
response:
h=5 m=28
